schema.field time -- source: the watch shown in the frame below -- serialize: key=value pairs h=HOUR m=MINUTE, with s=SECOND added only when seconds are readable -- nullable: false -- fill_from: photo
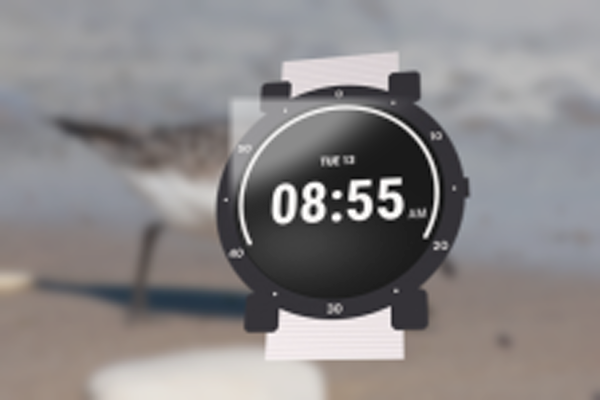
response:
h=8 m=55
